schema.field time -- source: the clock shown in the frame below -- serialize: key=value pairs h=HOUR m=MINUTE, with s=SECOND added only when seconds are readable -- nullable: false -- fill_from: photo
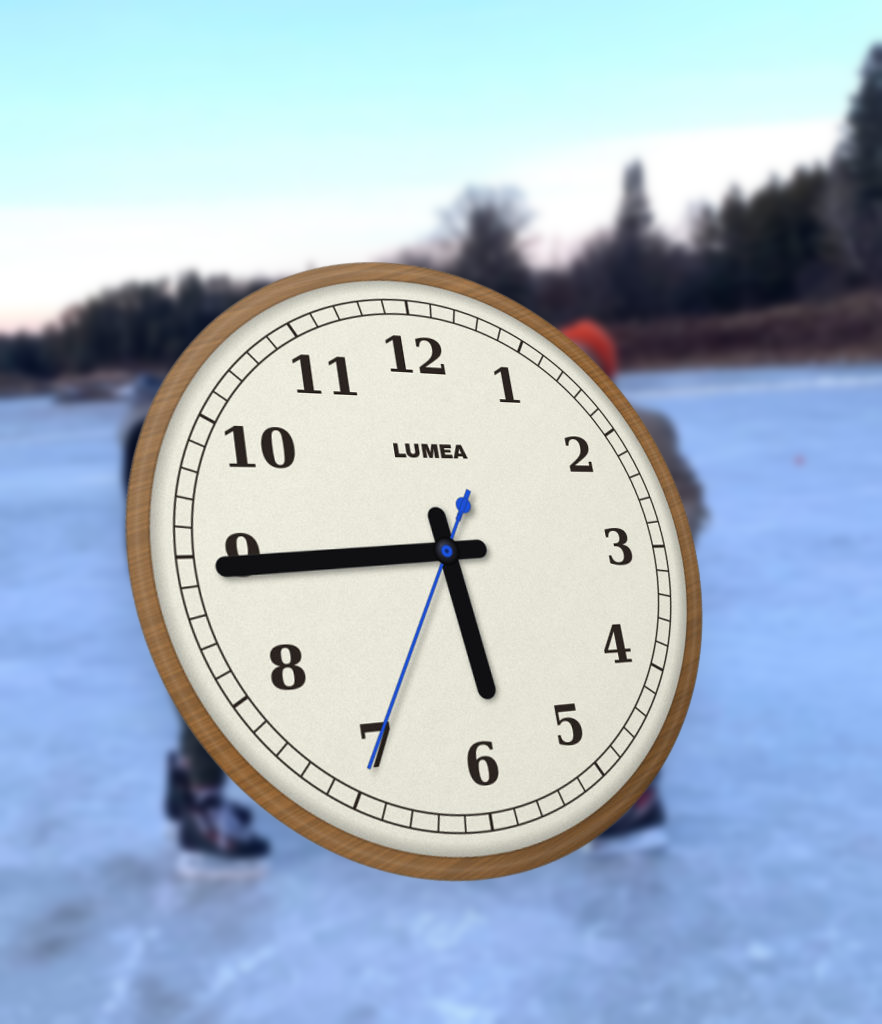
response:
h=5 m=44 s=35
